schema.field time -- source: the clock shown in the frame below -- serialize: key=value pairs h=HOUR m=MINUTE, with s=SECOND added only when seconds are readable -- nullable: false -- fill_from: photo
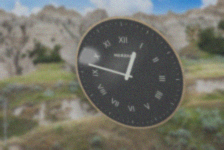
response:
h=12 m=47
